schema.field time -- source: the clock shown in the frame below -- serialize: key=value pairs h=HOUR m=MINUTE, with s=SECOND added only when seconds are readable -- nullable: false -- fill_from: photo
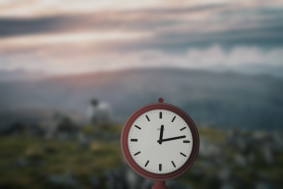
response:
h=12 m=13
